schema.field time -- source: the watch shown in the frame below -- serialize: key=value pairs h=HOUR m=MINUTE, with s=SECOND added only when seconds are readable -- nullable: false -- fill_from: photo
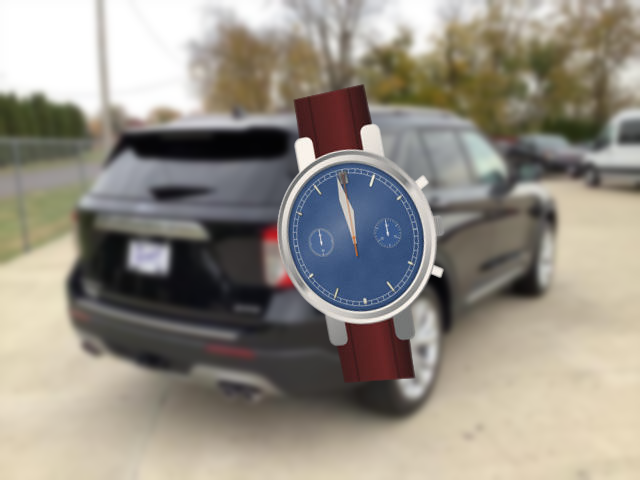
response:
h=11 m=59
